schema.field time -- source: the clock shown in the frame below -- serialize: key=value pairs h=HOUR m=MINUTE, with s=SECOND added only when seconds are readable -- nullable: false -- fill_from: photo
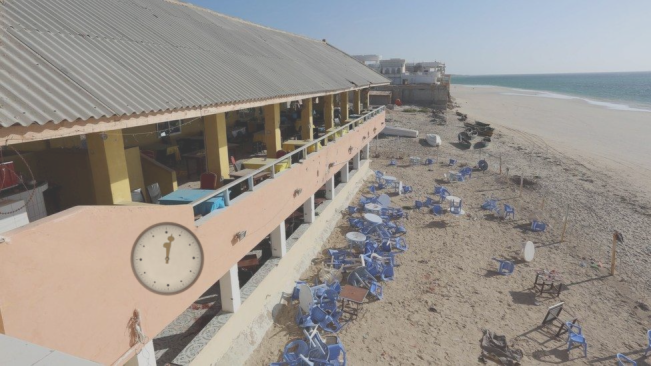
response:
h=12 m=2
